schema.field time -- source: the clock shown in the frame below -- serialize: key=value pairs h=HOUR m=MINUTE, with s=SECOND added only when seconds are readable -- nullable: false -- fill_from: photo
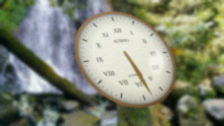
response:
h=5 m=28
